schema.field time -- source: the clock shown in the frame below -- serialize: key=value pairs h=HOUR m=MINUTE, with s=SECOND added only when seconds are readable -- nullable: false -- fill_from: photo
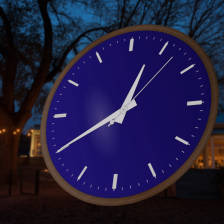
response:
h=12 m=40 s=7
